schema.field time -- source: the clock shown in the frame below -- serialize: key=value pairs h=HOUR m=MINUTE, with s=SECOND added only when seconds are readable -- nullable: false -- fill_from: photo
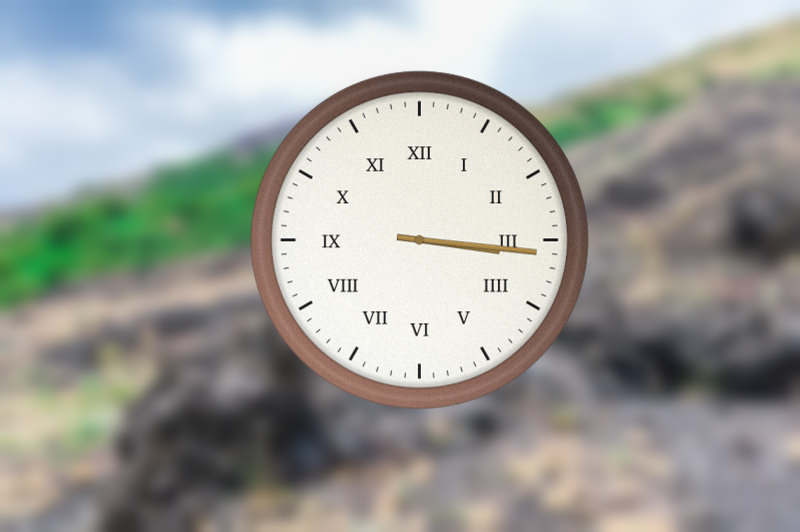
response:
h=3 m=16
